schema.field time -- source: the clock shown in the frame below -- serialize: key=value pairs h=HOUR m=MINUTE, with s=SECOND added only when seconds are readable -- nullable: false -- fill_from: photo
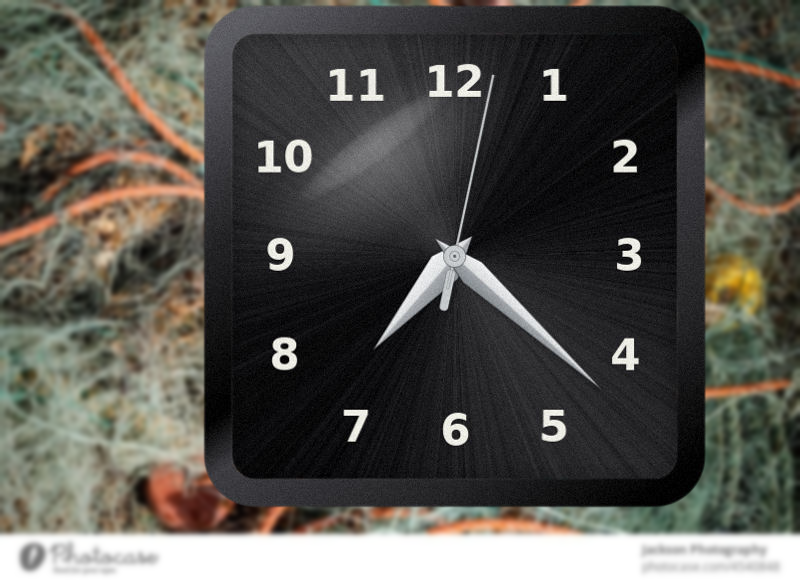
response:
h=7 m=22 s=2
